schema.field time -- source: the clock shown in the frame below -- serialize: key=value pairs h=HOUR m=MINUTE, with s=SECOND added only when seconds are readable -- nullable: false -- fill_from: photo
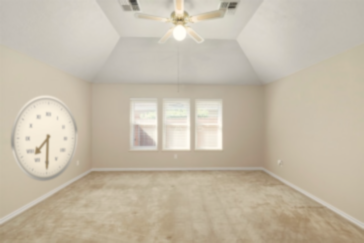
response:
h=7 m=30
